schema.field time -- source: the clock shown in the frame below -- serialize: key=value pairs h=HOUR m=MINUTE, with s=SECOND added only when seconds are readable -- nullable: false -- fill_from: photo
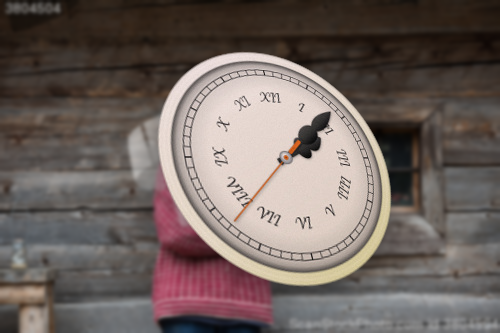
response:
h=2 m=8 s=38
